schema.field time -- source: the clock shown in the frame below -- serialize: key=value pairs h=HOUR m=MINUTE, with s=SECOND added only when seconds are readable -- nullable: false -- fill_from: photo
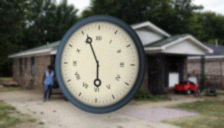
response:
h=5 m=56
